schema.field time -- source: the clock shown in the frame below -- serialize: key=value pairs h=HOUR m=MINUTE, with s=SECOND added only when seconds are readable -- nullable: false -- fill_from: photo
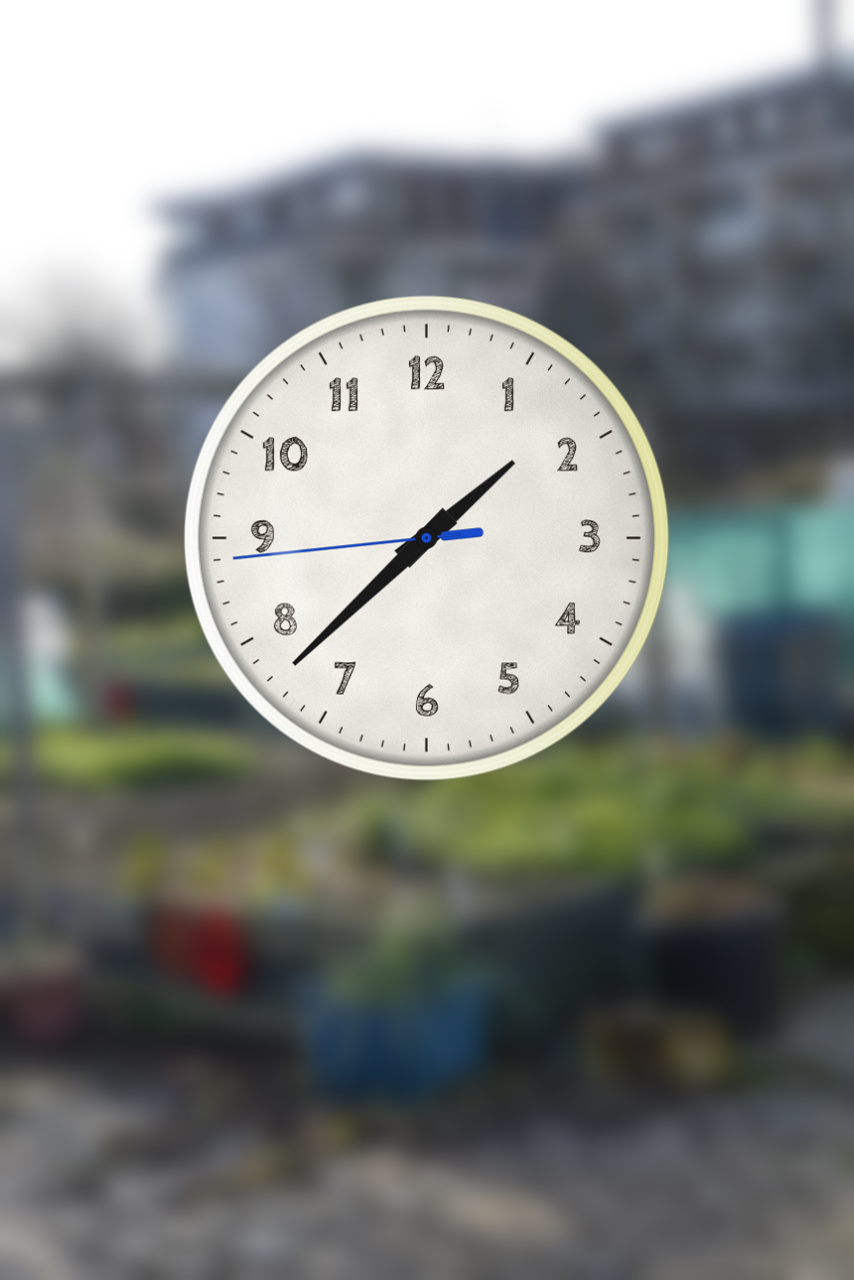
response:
h=1 m=37 s=44
